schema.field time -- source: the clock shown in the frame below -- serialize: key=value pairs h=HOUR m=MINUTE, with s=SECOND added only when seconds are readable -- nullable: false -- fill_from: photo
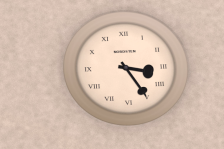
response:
h=3 m=25
